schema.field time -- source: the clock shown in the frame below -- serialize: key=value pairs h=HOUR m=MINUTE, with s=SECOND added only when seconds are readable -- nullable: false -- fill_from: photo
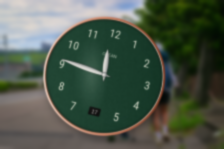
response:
h=11 m=46
